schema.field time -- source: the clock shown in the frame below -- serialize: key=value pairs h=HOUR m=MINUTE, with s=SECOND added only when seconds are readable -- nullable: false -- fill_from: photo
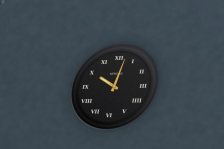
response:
h=10 m=2
